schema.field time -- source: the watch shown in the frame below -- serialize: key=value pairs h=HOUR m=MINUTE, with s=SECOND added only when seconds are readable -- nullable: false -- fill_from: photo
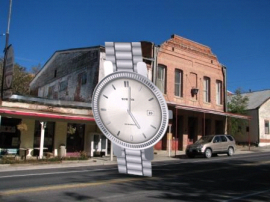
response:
h=5 m=1
